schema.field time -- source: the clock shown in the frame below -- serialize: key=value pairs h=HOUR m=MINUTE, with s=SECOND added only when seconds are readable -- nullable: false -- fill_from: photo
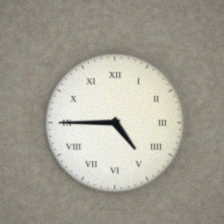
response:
h=4 m=45
